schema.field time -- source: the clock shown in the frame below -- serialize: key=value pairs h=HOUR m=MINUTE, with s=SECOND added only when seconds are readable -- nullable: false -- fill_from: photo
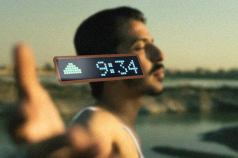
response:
h=9 m=34
